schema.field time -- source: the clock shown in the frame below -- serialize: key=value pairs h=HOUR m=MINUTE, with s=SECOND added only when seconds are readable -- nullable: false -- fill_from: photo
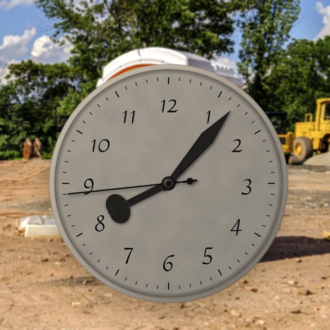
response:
h=8 m=6 s=44
